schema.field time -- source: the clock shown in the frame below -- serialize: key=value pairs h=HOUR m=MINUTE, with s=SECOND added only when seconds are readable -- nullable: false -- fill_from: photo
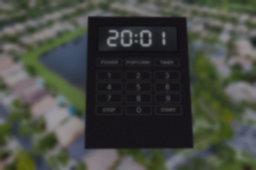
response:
h=20 m=1
